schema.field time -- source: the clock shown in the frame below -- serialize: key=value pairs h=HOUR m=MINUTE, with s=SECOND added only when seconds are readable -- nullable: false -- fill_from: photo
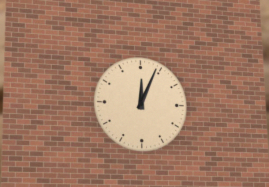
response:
h=12 m=4
